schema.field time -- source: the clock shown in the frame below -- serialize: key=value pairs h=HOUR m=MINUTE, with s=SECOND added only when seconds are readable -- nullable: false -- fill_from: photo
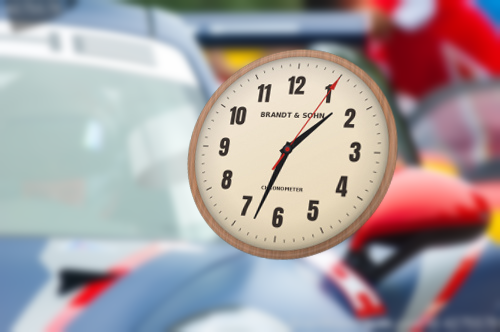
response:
h=1 m=33 s=5
